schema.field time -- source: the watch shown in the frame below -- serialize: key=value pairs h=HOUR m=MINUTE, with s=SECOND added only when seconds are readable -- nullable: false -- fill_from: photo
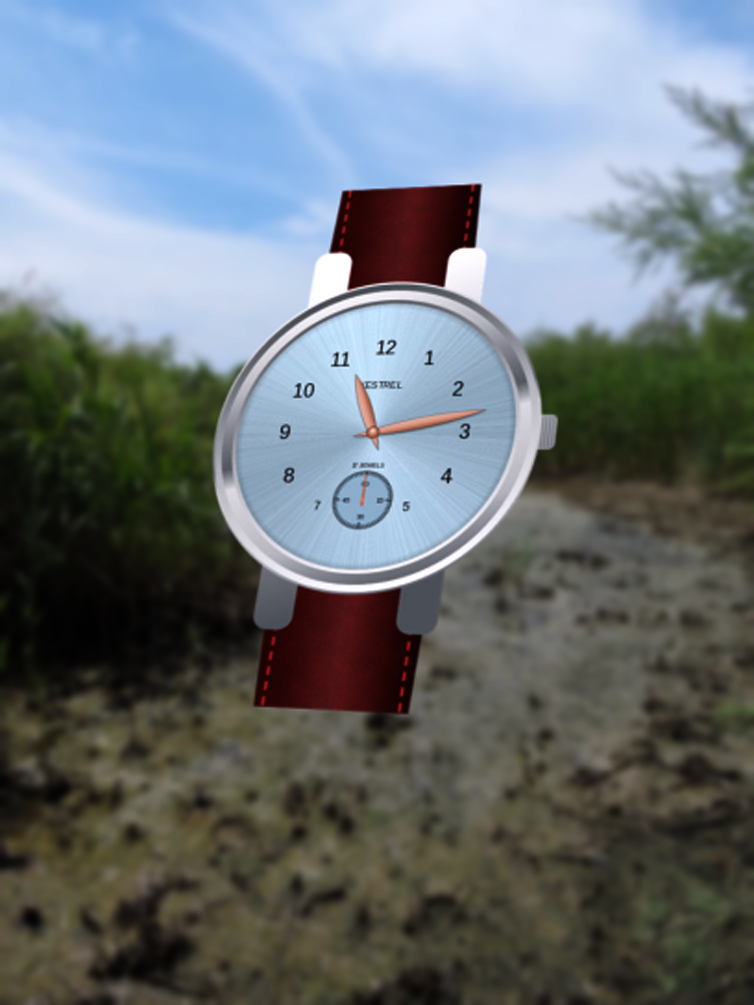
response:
h=11 m=13
